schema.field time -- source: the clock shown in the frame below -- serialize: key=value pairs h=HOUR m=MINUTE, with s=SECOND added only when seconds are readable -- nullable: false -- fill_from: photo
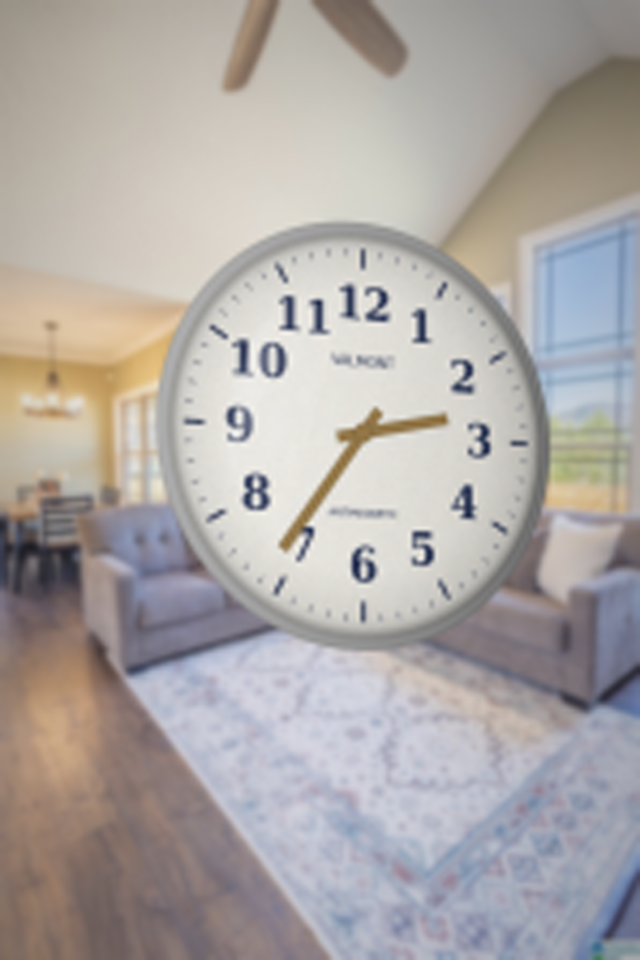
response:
h=2 m=36
